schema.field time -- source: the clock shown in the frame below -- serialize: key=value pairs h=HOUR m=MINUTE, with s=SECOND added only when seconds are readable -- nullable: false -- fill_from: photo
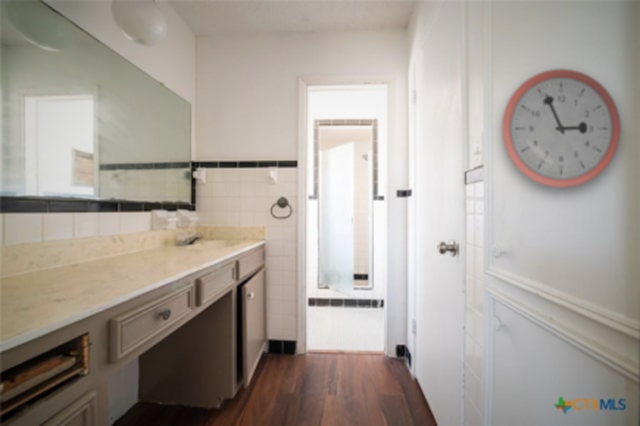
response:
h=2 m=56
